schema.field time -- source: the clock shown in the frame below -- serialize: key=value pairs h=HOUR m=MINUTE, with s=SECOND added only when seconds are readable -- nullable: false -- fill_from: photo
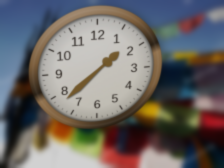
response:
h=1 m=38
